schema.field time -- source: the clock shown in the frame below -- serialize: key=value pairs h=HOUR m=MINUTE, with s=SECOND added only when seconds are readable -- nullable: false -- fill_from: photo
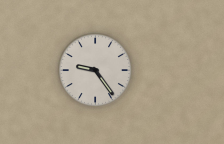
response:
h=9 m=24
